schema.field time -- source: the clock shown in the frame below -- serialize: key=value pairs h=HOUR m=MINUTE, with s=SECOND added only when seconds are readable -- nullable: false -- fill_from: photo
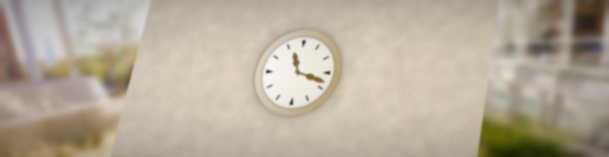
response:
h=11 m=18
